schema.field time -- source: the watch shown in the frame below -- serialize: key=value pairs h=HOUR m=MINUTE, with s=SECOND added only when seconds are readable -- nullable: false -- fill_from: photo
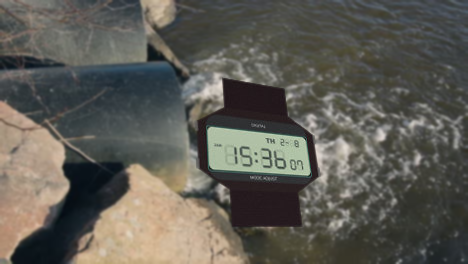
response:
h=15 m=36 s=7
